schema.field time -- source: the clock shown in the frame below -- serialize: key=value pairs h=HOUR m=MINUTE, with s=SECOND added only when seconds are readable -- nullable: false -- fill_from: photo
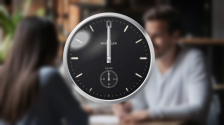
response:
h=12 m=0
